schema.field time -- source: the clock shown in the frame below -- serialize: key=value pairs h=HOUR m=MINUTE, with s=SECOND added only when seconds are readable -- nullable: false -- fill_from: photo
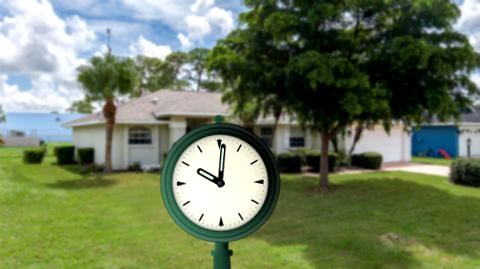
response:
h=10 m=1
